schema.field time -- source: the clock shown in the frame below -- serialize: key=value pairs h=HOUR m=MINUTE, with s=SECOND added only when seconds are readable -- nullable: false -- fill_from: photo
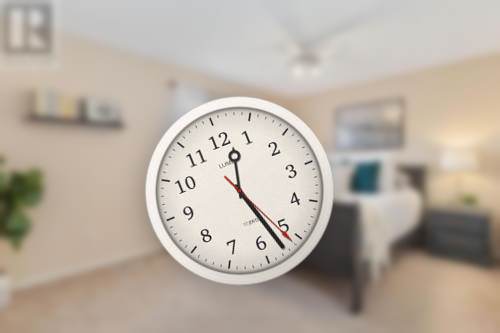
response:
h=12 m=27 s=26
